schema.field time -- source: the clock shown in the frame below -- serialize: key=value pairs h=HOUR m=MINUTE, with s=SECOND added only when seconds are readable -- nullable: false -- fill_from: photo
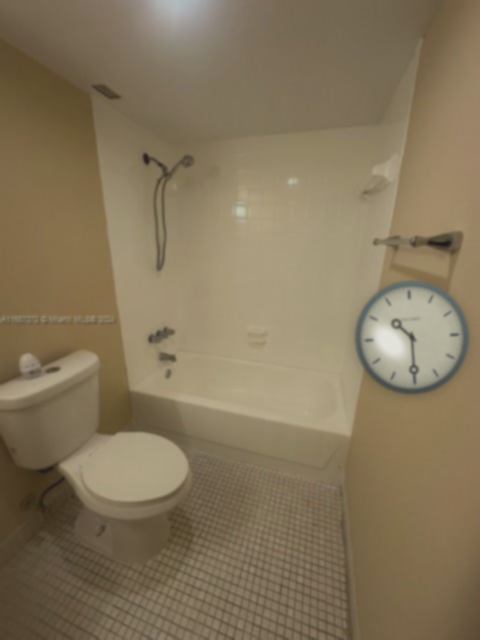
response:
h=10 m=30
